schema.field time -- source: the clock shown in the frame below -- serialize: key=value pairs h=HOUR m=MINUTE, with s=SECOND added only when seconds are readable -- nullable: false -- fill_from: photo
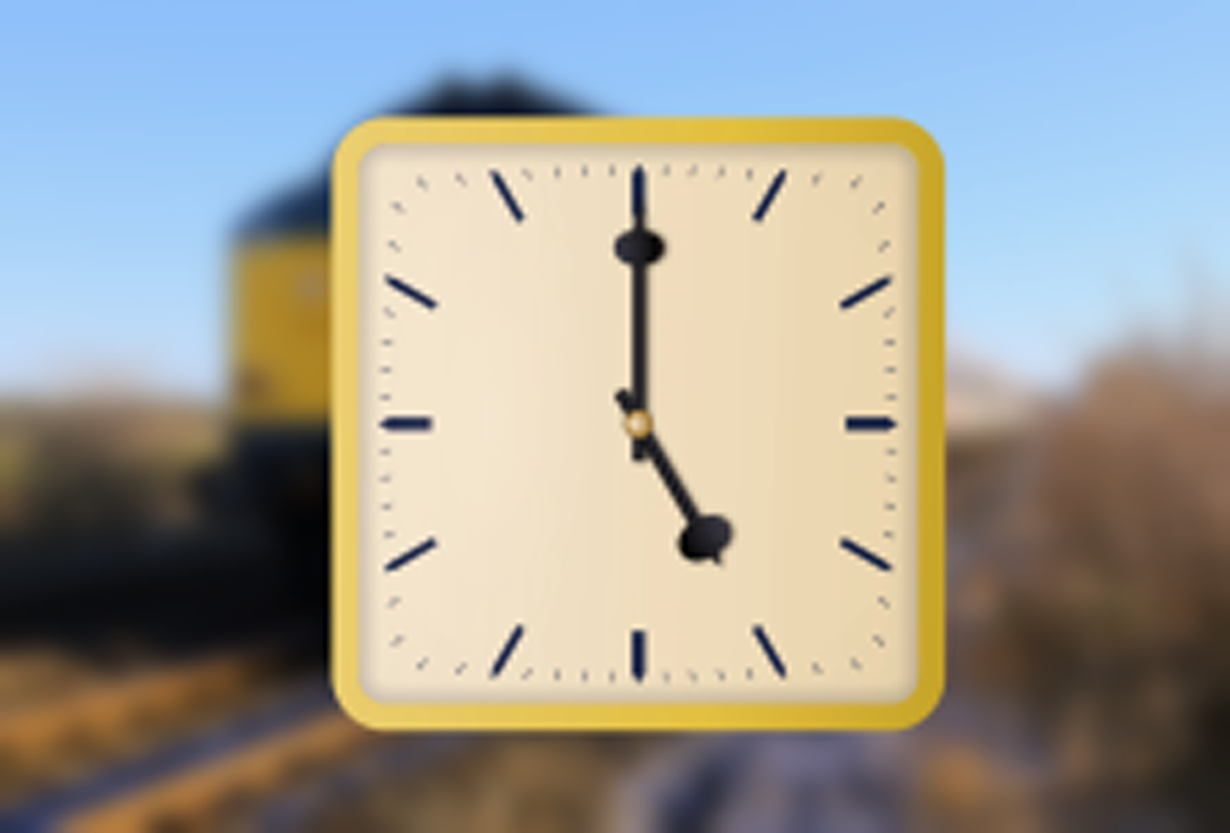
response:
h=5 m=0
